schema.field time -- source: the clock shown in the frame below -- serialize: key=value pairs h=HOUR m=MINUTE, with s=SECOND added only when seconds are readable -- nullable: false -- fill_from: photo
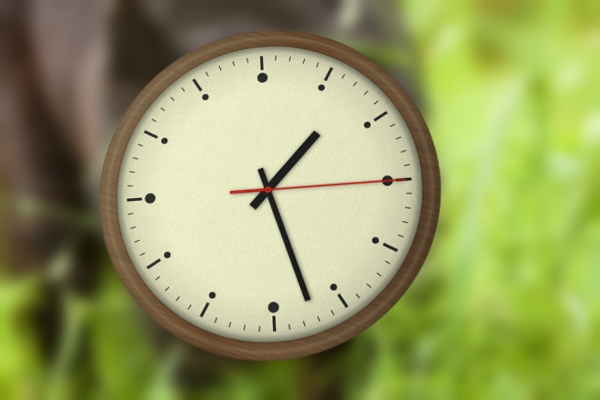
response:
h=1 m=27 s=15
